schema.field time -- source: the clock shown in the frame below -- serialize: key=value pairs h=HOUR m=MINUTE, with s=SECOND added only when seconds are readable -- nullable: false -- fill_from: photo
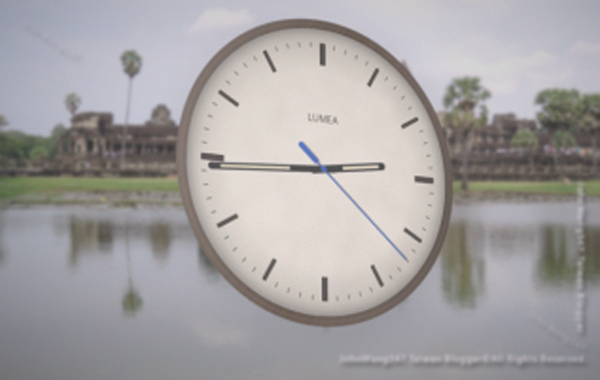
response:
h=2 m=44 s=22
